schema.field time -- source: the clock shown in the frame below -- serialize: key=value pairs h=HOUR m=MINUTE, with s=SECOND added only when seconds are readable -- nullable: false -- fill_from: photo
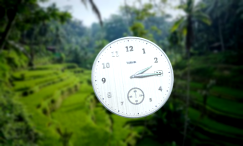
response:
h=2 m=15
